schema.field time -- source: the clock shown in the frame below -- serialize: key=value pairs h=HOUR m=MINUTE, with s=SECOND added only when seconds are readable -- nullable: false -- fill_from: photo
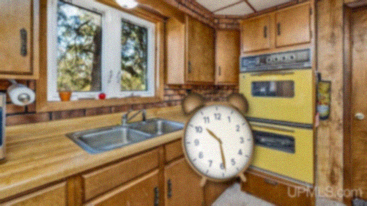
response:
h=10 m=29
